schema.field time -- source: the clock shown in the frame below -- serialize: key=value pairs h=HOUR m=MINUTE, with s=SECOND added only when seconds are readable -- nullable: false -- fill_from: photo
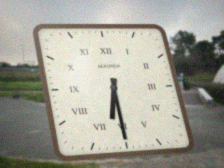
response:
h=6 m=30
